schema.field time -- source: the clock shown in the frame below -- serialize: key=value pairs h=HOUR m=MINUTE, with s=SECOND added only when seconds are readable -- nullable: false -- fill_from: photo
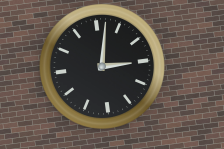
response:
h=3 m=2
